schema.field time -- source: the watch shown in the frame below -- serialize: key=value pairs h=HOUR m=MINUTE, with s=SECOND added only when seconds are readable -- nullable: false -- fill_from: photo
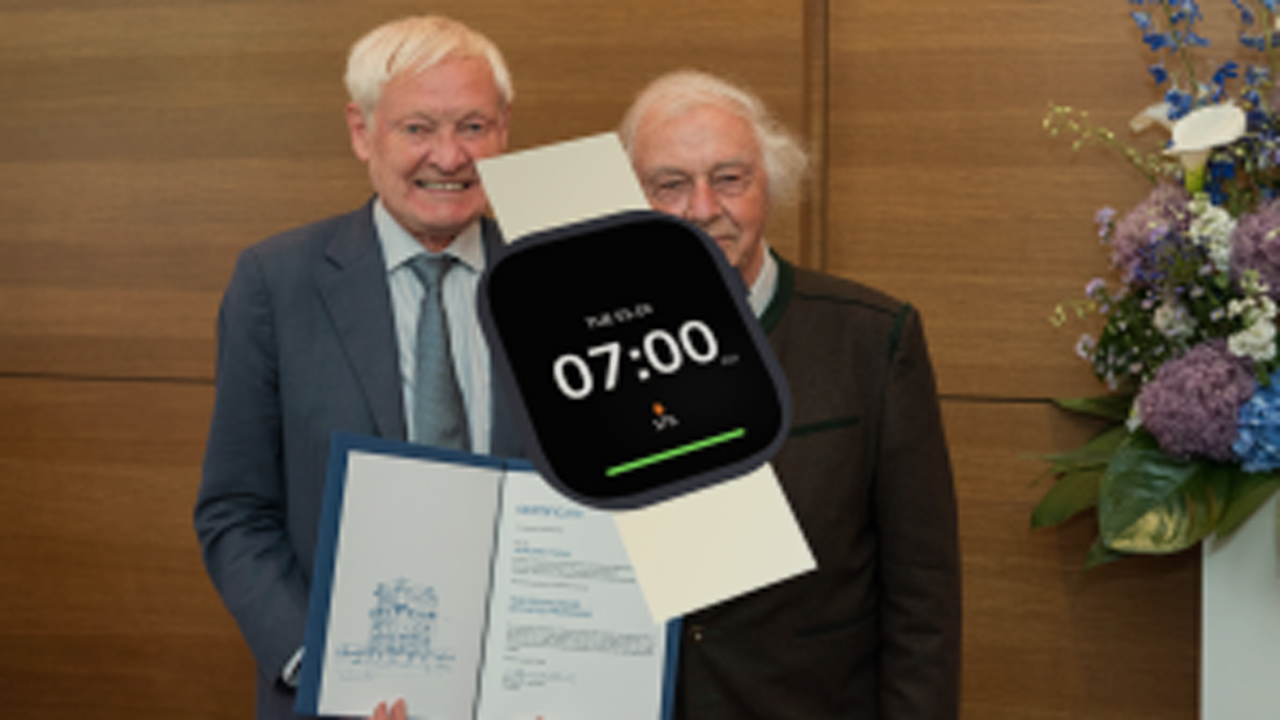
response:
h=7 m=0
